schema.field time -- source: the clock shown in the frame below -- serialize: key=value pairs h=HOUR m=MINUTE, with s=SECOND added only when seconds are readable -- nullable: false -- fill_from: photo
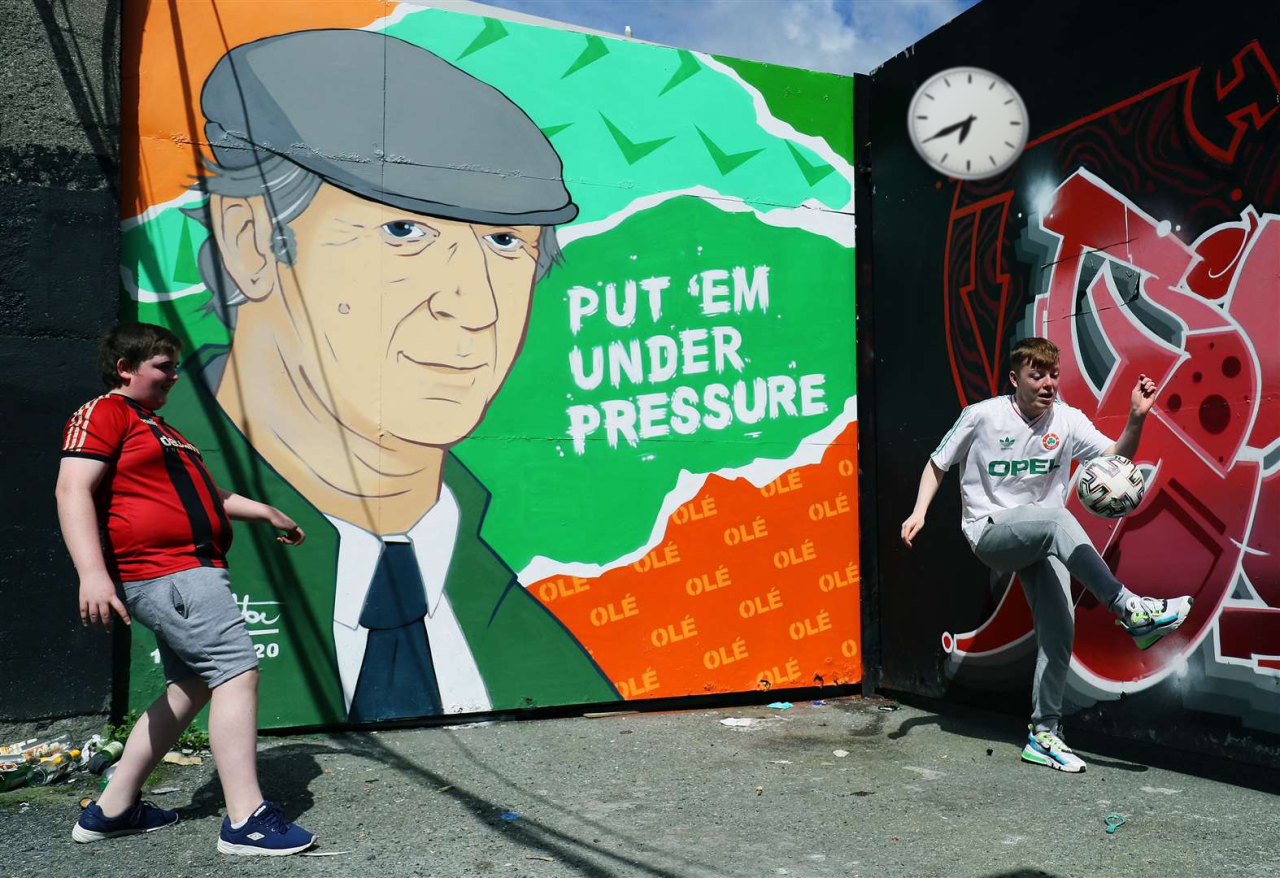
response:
h=6 m=40
